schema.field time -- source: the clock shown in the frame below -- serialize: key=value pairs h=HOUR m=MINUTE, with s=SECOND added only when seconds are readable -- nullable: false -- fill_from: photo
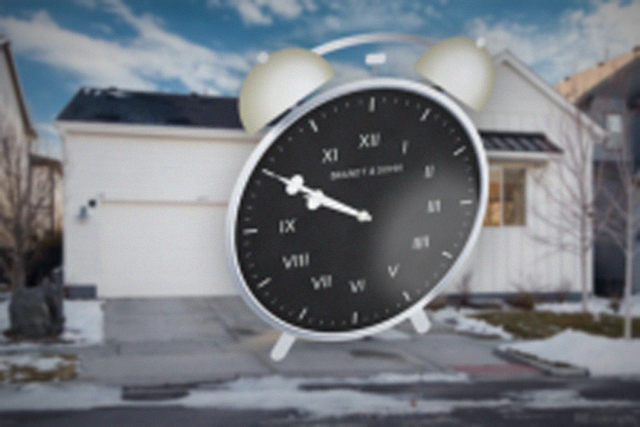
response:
h=9 m=50
